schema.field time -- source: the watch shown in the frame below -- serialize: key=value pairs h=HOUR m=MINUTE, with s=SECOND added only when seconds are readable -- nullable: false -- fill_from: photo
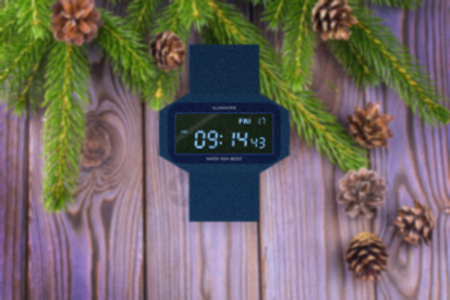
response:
h=9 m=14 s=43
